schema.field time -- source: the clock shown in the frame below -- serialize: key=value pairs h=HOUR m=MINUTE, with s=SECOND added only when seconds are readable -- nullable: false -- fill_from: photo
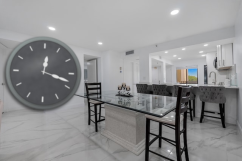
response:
h=12 m=18
